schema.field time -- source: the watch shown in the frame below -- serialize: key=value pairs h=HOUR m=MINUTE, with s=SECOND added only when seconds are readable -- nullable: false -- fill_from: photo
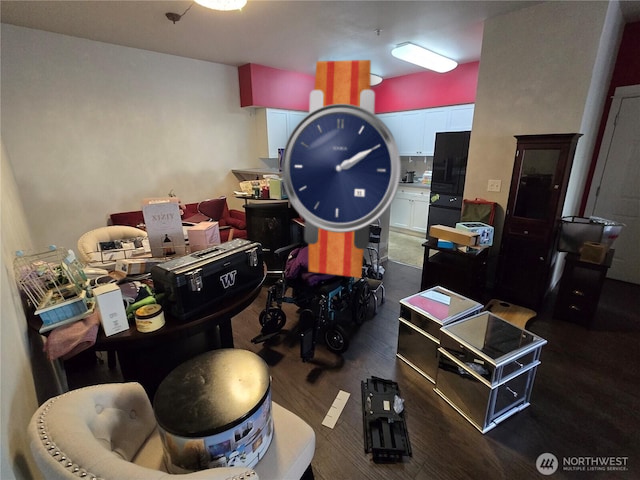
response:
h=2 m=10
